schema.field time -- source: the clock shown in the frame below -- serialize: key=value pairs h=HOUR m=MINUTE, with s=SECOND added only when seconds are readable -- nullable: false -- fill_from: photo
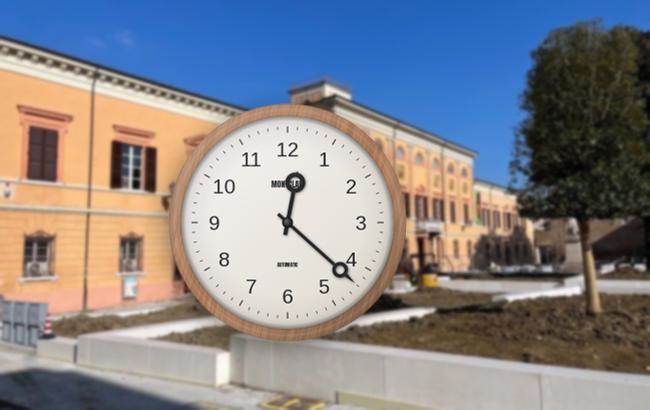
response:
h=12 m=22
